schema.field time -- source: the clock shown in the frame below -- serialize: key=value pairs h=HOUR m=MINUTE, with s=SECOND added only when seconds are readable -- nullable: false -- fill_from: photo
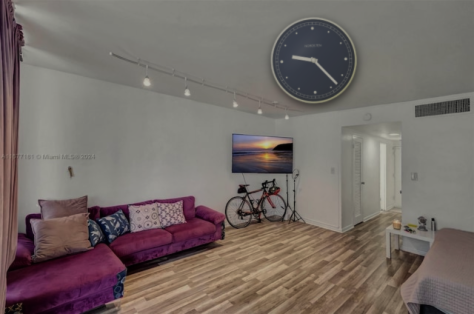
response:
h=9 m=23
